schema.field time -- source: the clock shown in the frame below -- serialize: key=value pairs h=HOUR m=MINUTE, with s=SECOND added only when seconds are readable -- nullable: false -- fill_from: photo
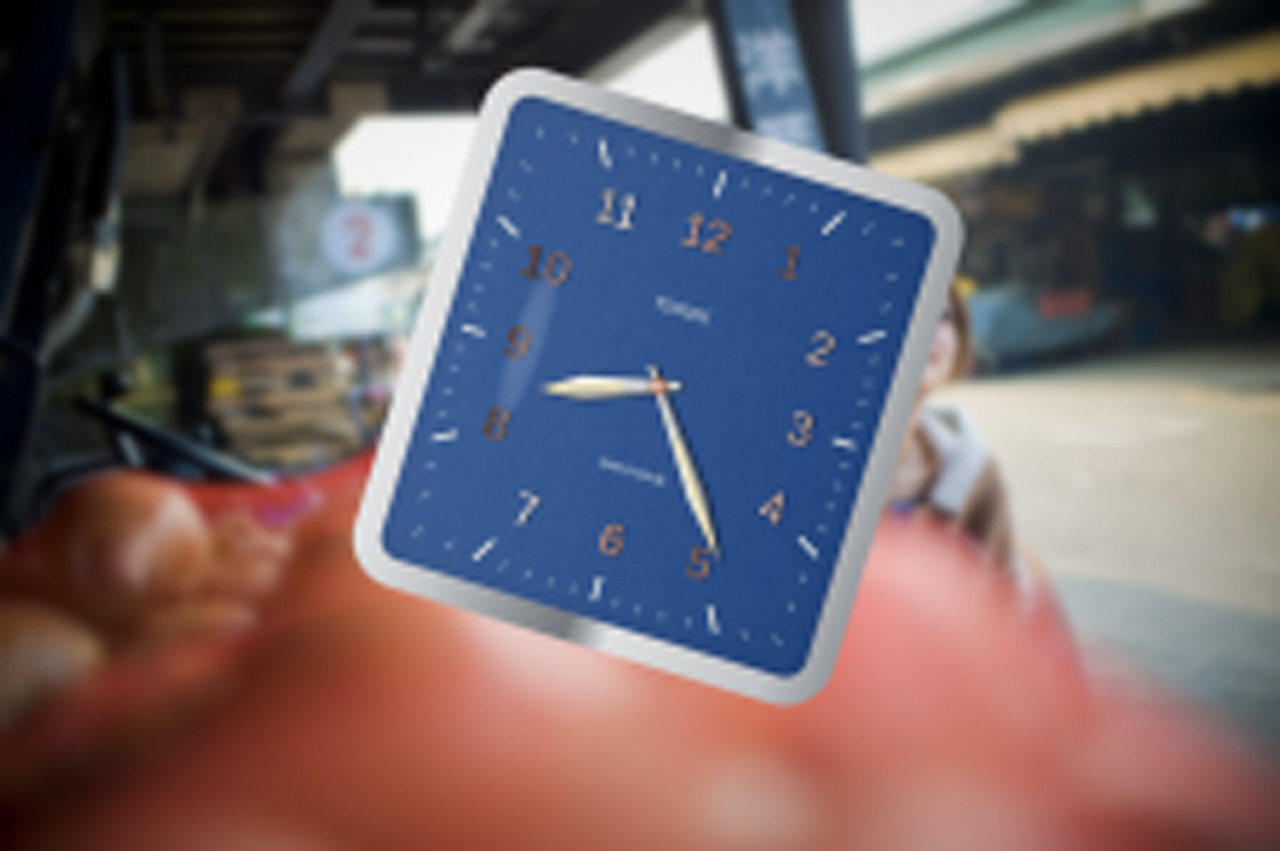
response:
h=8 m=24
